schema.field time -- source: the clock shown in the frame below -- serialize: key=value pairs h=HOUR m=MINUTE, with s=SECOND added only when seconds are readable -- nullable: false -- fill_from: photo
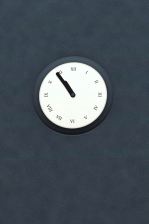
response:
h=10 m=54
